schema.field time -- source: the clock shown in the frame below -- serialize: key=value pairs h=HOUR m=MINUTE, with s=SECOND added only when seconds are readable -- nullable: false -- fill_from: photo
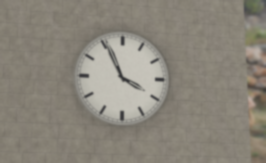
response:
h=3 m=56
